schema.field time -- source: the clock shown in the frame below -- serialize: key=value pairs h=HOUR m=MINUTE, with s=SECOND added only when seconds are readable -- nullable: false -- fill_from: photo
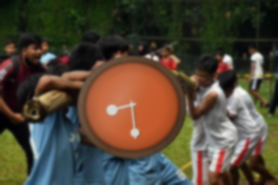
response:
h=8 m=29
